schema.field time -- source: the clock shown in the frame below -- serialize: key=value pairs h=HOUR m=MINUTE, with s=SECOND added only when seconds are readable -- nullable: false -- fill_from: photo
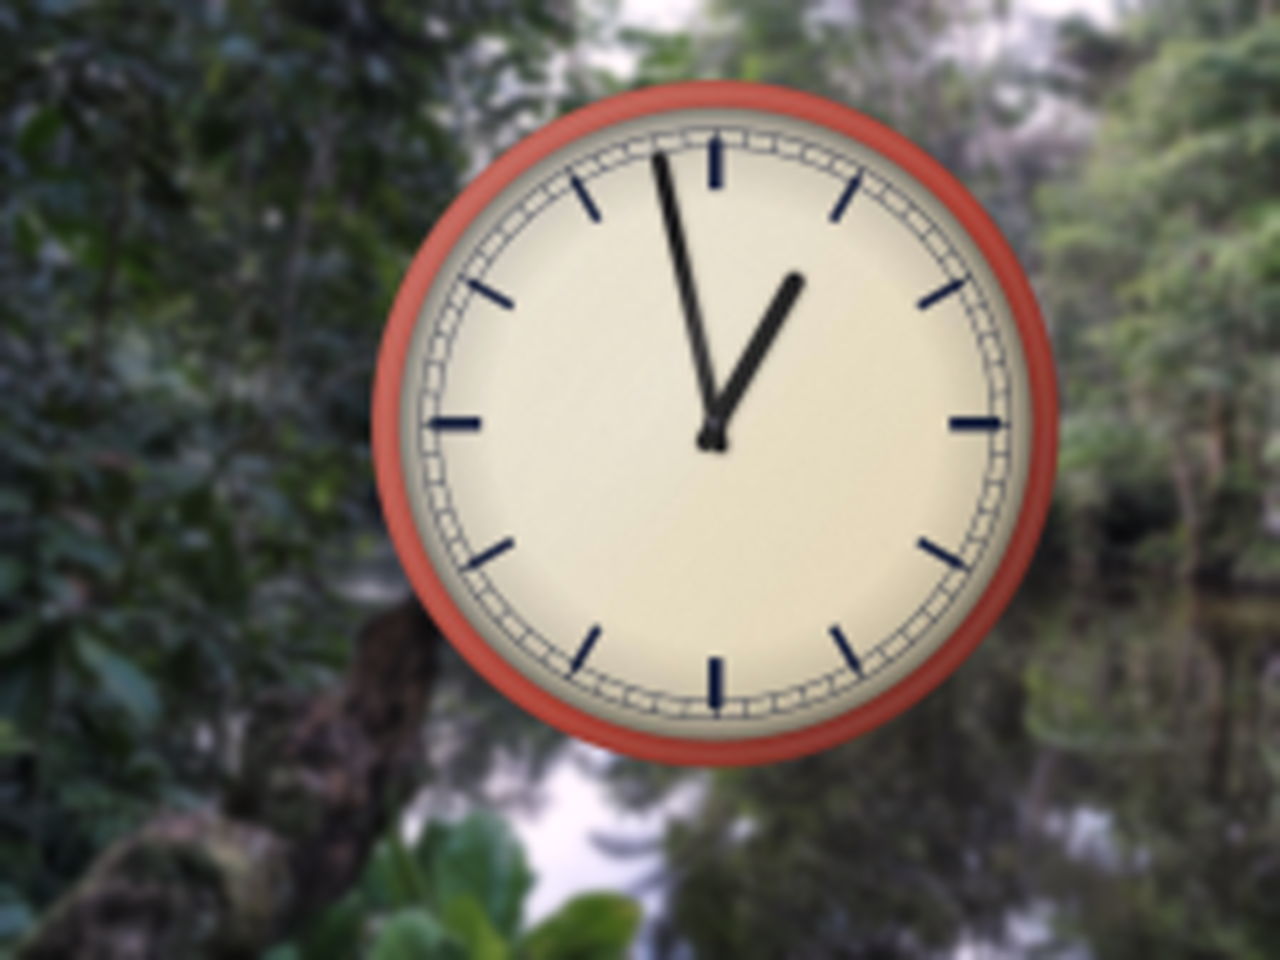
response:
h=12 m=58
